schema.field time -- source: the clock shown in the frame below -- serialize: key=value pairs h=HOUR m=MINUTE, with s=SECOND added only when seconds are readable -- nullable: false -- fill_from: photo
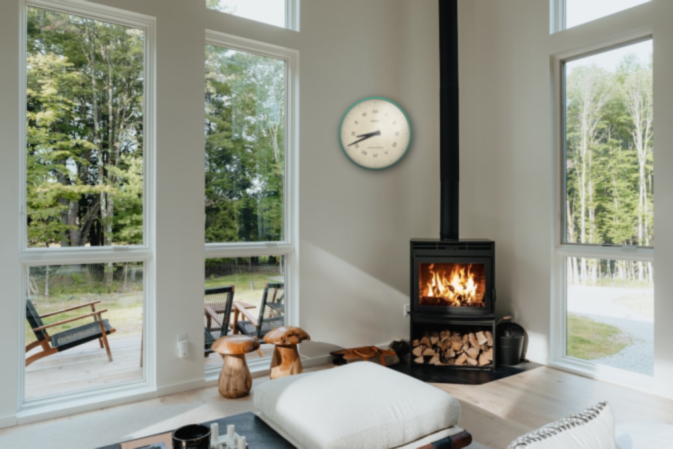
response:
h=8 m=41
